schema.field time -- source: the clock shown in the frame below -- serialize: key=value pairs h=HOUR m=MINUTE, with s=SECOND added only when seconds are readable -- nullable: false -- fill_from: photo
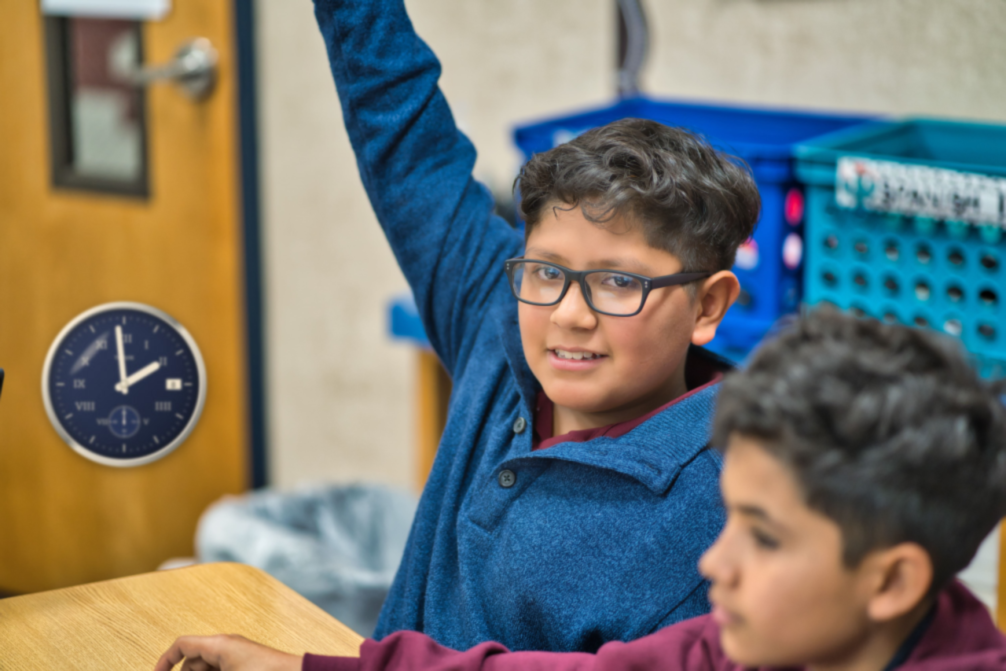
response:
h=1 m=59
